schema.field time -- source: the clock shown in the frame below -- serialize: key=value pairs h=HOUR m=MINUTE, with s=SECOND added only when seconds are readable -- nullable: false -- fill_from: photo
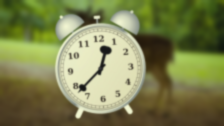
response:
h=12 m=38
